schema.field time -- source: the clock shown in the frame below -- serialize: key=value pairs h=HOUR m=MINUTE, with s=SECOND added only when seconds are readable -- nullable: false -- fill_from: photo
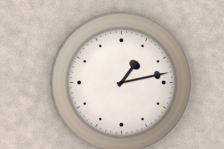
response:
h=1 m=13
